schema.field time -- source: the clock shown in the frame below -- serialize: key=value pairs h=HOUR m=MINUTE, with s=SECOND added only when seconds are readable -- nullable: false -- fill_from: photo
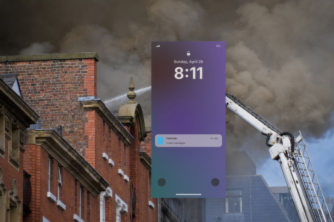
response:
h=8 m=11
